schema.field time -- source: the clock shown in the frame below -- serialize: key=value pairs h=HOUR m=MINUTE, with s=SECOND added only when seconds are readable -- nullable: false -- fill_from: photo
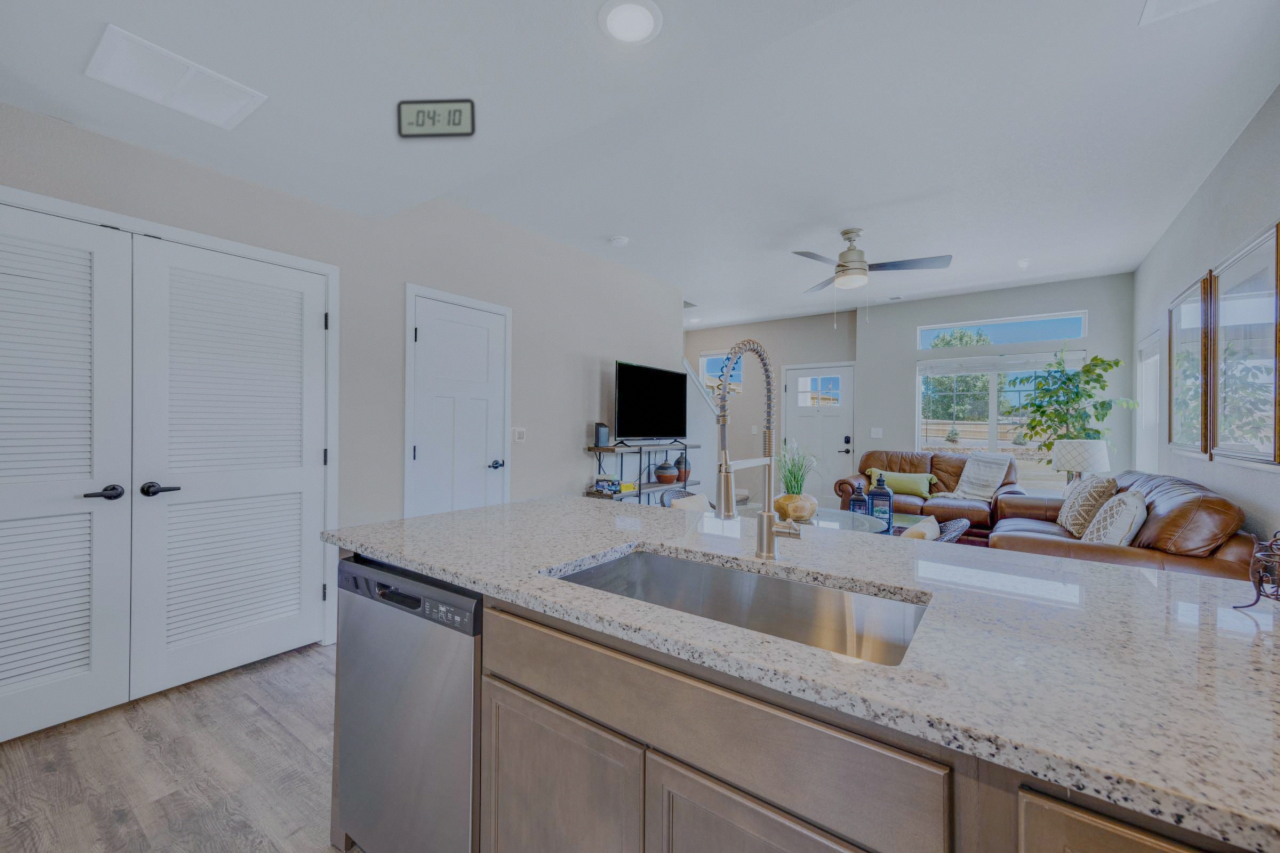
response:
h=4 m=10
